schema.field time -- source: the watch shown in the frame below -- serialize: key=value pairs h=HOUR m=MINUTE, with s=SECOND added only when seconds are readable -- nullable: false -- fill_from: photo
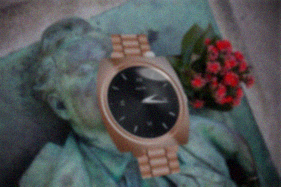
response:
h=2 m=16
